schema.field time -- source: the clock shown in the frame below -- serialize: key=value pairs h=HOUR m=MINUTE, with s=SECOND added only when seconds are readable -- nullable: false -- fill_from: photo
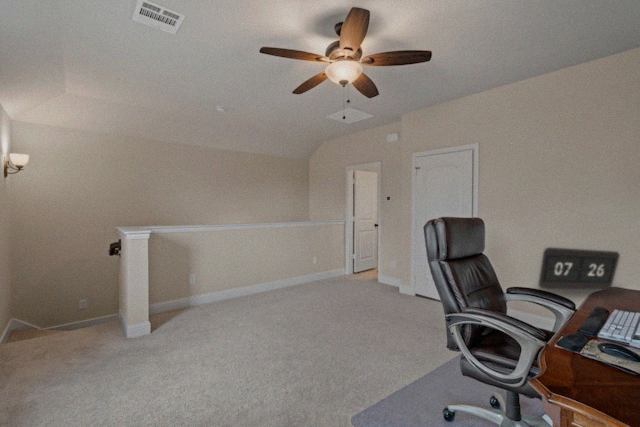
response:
h=7 m=26
